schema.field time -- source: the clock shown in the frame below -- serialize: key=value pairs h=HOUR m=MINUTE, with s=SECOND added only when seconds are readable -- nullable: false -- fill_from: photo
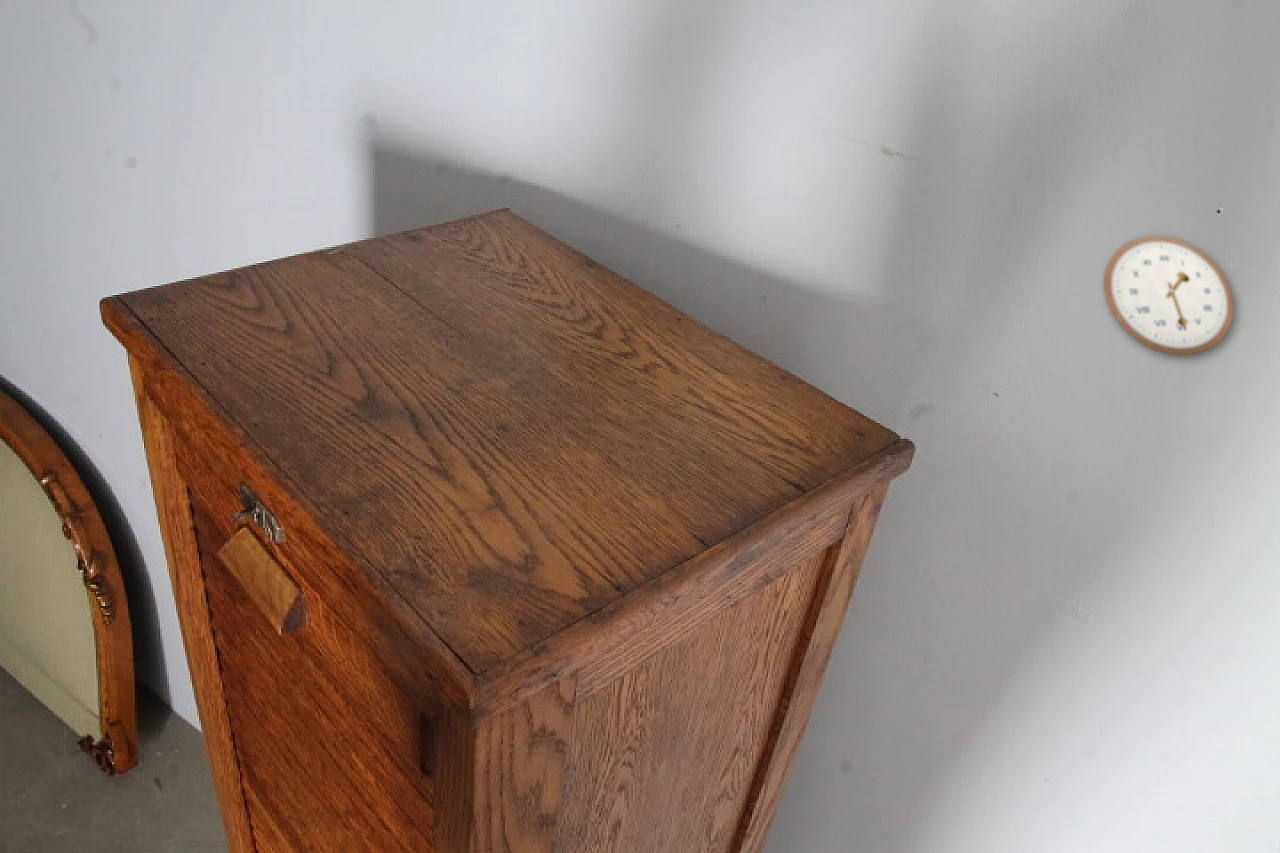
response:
h=1 m=29
